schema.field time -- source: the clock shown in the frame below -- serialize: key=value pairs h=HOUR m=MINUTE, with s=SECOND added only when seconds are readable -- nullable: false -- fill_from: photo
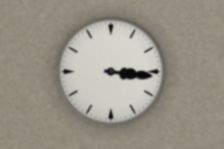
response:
h=3 m=16
